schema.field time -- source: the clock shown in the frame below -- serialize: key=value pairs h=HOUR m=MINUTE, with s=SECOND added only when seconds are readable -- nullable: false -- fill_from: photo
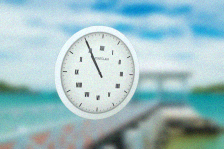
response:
h=10 m=55
